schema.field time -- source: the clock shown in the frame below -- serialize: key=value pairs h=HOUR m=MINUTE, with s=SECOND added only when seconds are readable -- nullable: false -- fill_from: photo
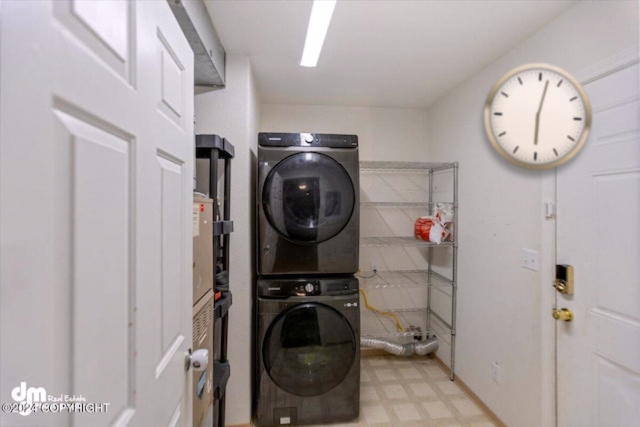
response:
h=6 m=2
